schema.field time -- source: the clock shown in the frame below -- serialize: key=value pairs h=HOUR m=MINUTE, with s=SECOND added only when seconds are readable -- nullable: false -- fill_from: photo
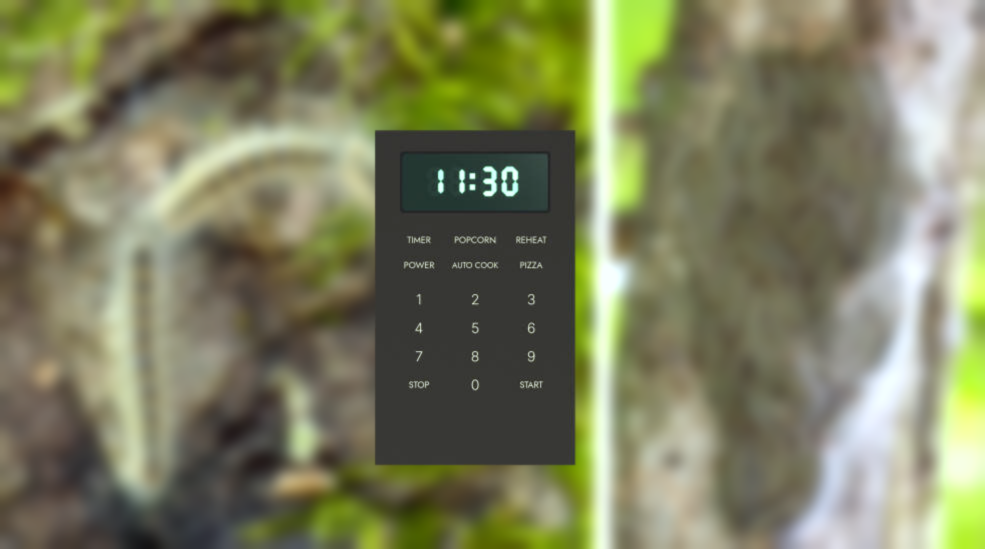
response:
h=11 m=30
